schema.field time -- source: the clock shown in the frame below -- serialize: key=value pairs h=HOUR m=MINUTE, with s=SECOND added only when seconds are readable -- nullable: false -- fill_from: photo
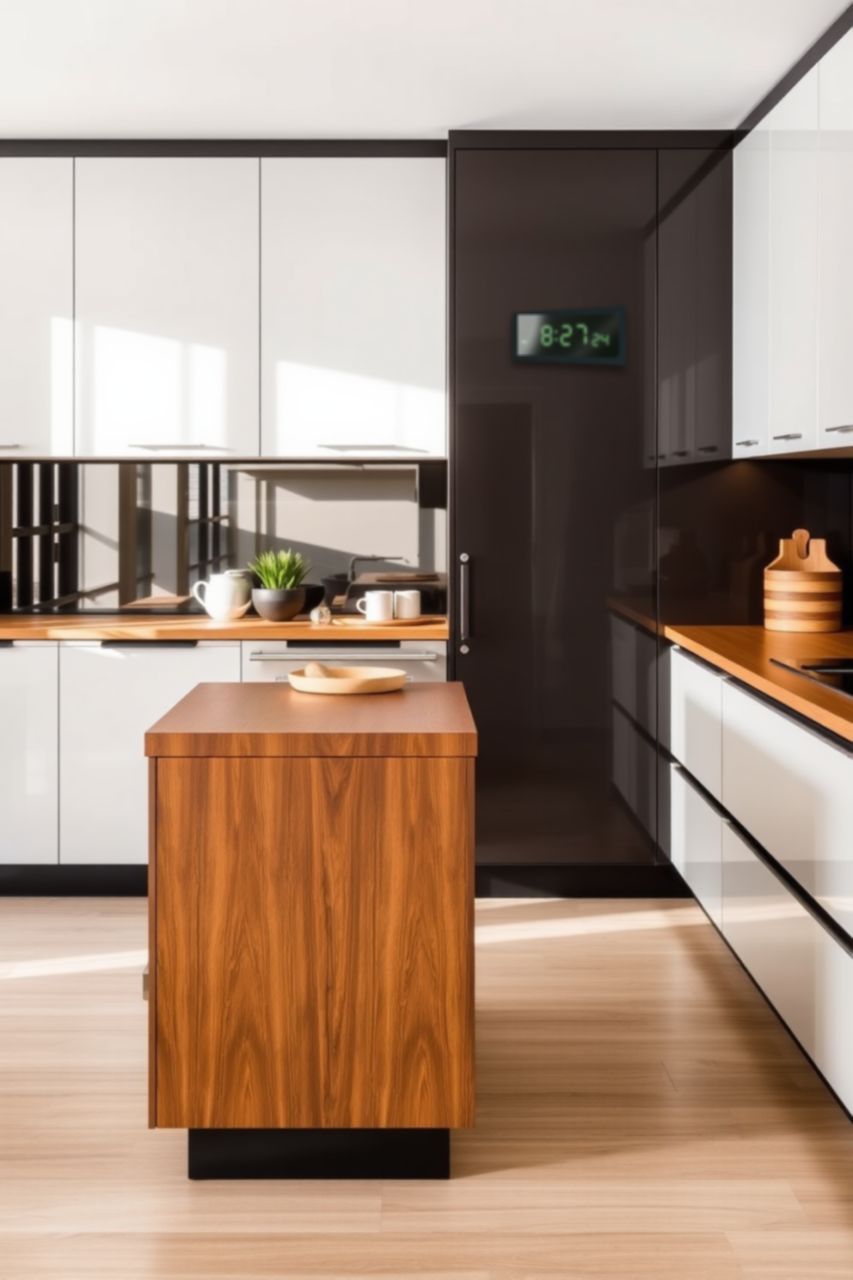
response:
h=8 m=27
